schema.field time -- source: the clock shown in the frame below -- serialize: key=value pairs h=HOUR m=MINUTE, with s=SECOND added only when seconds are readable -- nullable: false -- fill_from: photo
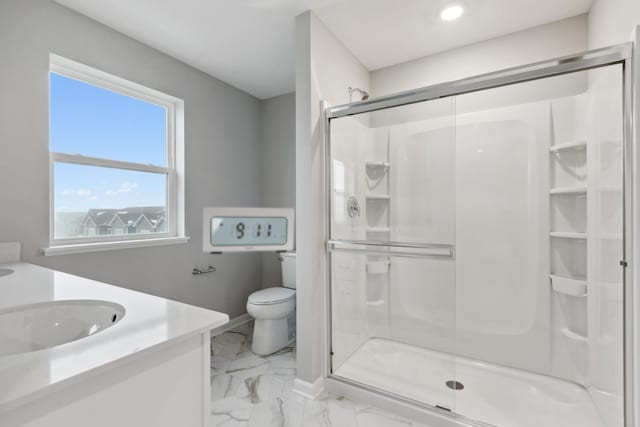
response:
h=9 m=11
